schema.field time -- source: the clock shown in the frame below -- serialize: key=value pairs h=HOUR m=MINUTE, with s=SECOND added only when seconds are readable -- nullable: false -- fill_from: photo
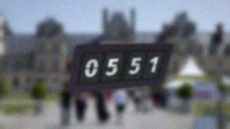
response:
h=5 m=51
